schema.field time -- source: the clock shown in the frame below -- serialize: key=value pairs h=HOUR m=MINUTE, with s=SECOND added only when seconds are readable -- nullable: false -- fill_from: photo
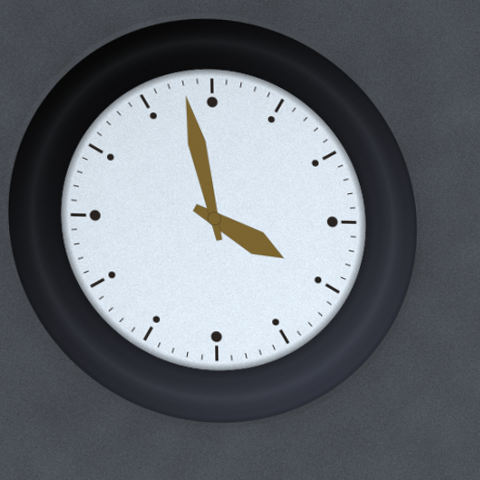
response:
h=3 m=58
